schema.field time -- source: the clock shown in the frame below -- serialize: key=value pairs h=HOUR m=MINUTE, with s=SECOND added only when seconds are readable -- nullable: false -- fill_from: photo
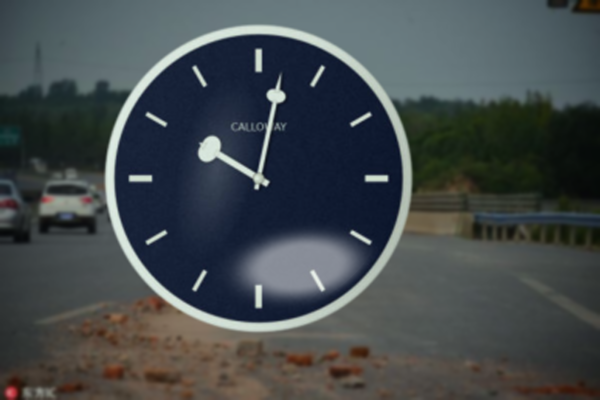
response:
h=10 m=2
